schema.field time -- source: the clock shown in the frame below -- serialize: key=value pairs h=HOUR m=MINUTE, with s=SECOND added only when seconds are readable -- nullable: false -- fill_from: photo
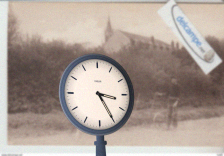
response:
h=3 m=25
